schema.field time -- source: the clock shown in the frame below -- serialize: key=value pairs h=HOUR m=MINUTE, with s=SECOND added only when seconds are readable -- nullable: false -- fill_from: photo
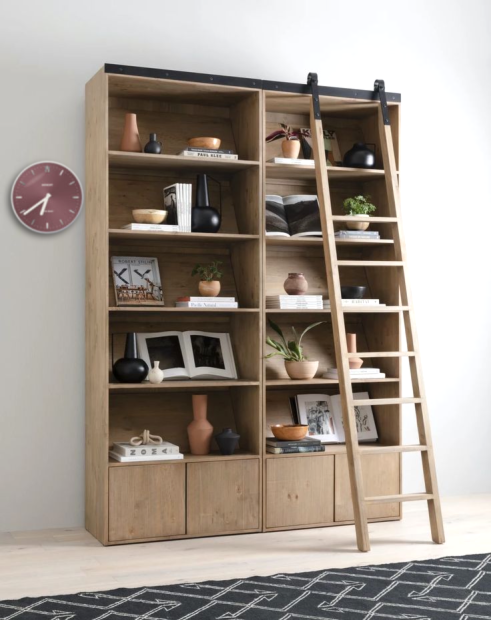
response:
h=6 m=39
